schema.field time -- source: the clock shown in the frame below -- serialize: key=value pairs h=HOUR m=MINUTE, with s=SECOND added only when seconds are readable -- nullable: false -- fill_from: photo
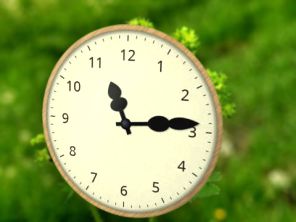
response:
h=11 m=14
